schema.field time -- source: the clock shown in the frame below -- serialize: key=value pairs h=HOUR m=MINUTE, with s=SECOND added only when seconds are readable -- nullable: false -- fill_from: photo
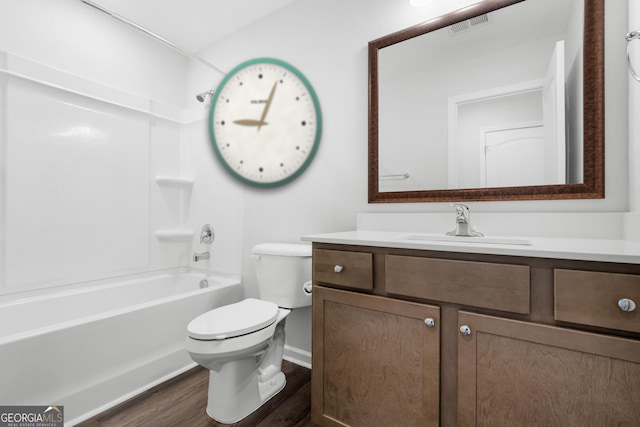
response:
h=9 m=4
